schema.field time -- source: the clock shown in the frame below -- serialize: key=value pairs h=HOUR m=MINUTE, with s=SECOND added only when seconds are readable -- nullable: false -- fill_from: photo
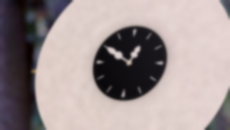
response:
h=12 m=50
